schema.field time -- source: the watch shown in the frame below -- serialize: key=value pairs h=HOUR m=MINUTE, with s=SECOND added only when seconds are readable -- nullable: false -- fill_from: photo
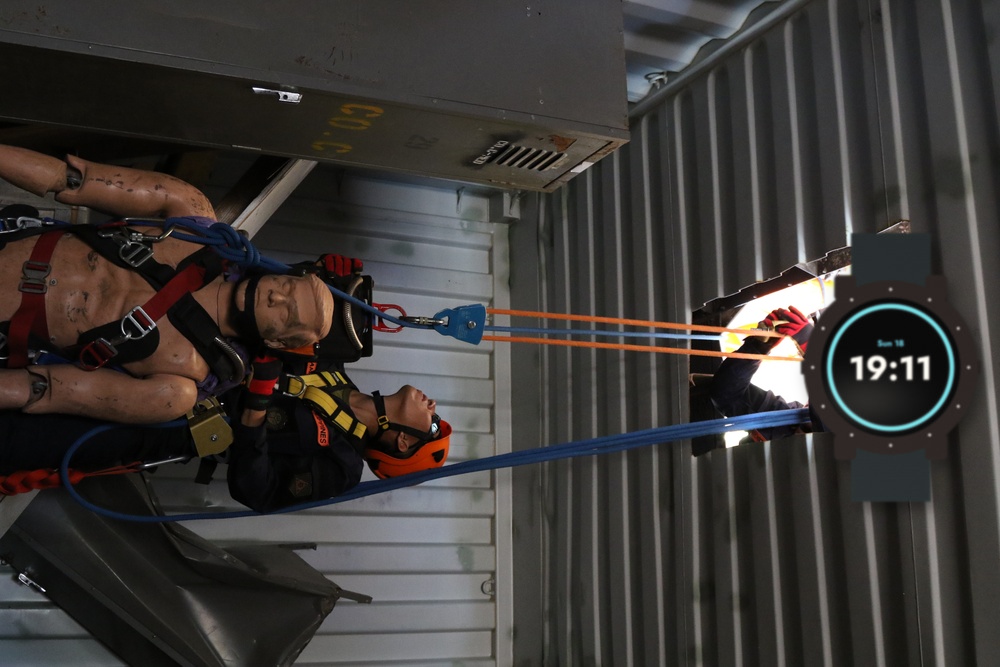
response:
h=19 m=11
